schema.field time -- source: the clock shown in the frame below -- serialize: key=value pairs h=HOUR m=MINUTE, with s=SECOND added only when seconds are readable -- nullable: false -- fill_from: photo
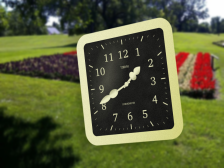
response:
h=1 m=41
